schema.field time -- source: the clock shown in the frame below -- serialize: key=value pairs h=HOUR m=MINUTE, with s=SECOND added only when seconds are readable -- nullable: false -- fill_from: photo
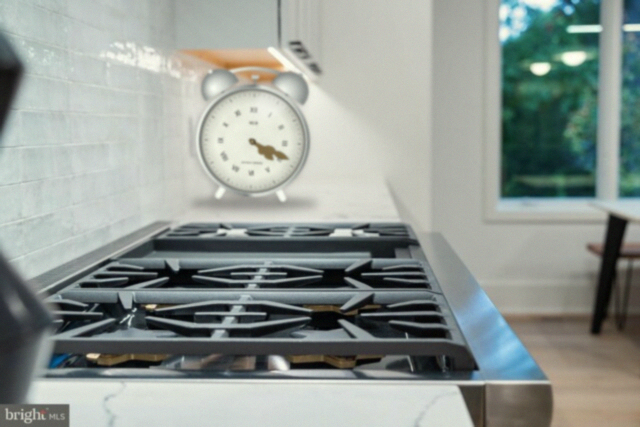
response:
h=4 m=19
